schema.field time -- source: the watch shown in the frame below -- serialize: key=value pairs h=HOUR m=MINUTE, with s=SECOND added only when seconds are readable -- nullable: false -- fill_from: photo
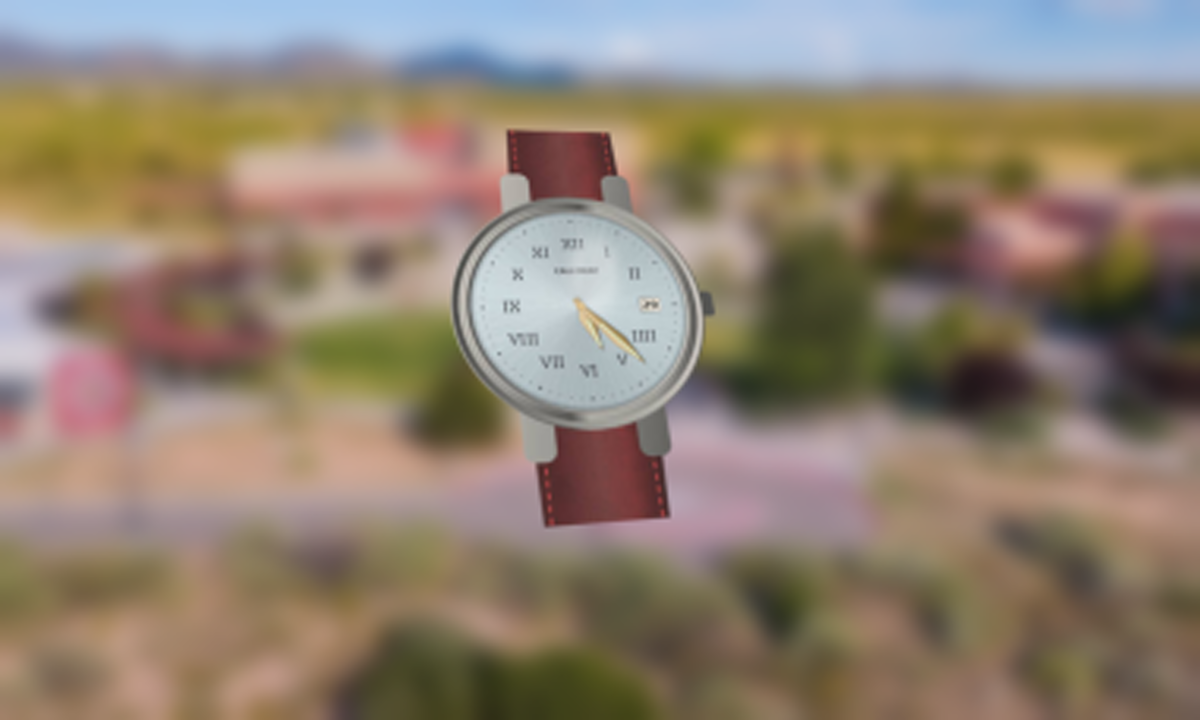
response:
h=5 m=23
